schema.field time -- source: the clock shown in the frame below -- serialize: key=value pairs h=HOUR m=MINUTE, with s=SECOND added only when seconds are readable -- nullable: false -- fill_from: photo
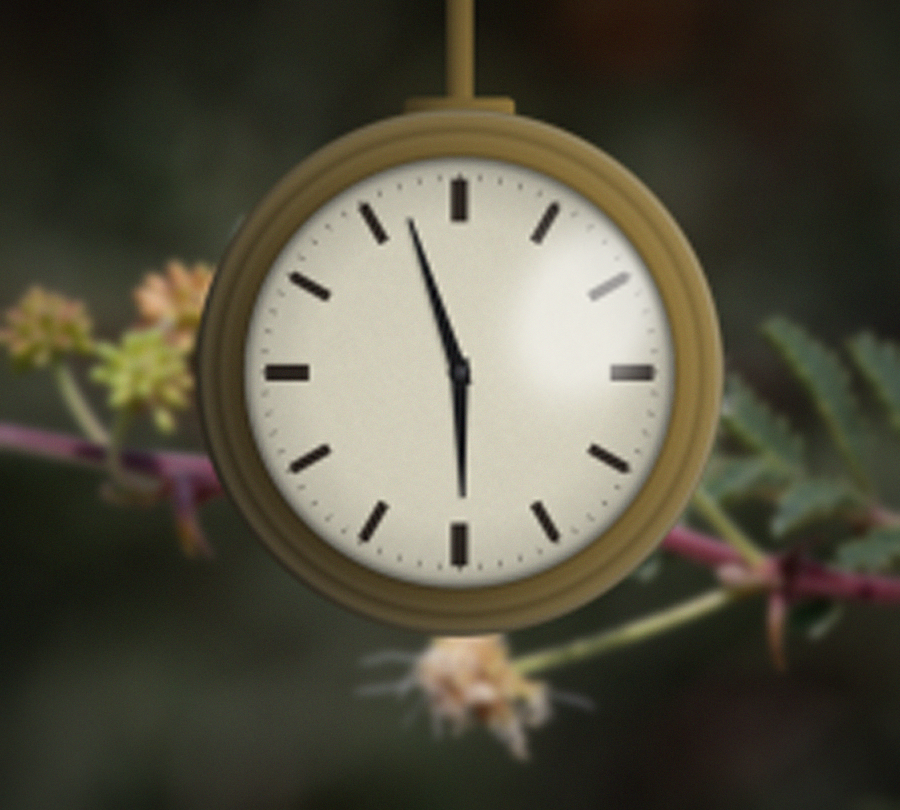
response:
h=5 m=57
